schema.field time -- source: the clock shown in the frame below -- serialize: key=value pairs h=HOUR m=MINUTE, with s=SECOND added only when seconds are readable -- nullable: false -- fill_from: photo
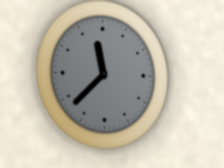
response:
h=11 m=38
